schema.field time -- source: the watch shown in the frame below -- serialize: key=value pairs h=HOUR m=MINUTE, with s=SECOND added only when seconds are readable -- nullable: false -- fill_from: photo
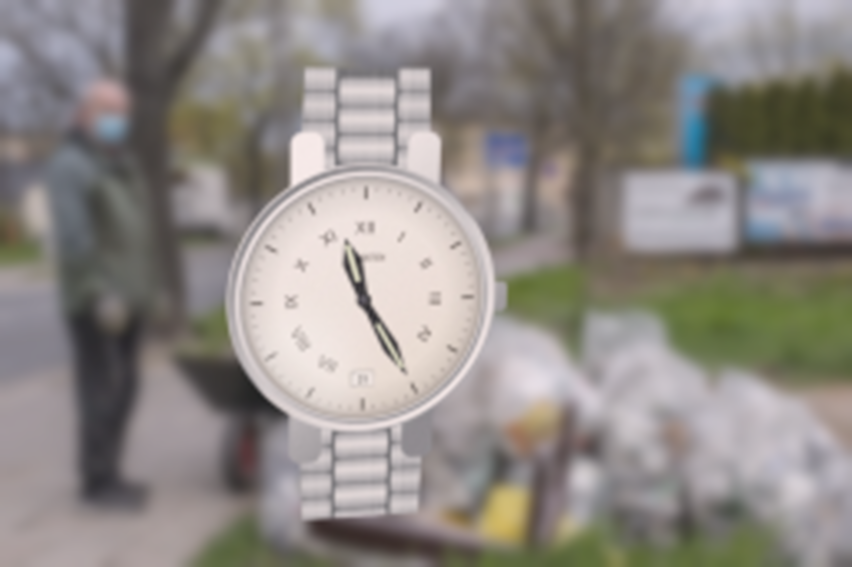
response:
h=11 m=25
